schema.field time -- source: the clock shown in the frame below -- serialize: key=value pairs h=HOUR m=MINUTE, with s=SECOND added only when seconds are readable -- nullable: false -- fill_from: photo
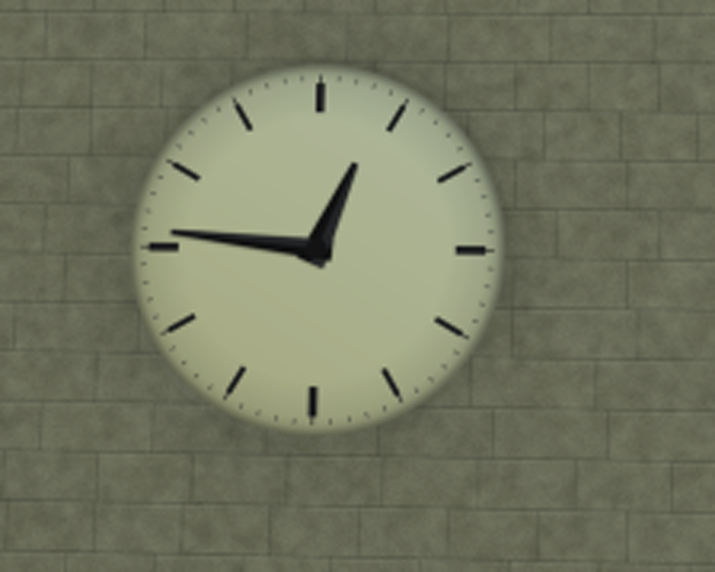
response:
h=12 m=46
